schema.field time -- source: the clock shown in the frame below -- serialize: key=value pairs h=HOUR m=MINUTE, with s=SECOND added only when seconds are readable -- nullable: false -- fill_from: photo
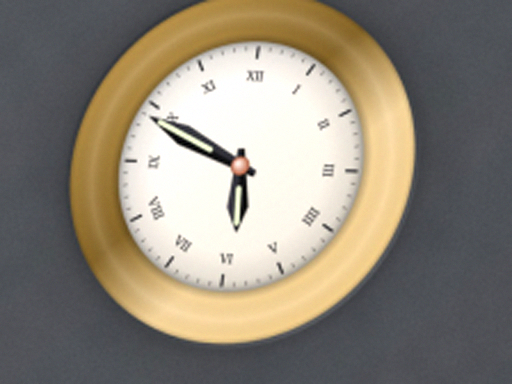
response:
h=5 m=49
